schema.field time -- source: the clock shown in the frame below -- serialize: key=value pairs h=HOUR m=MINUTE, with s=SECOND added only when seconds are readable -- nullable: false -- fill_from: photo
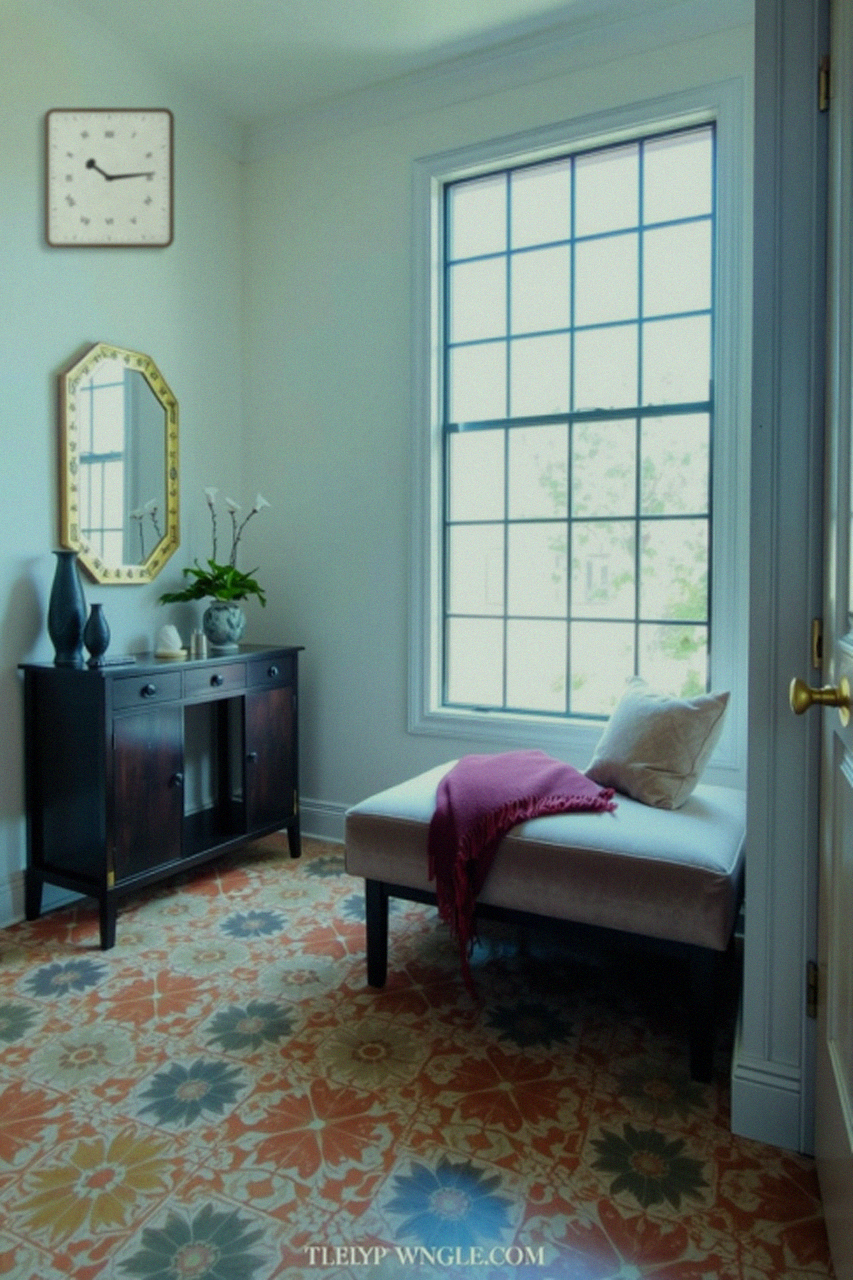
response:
h=10 m=14
